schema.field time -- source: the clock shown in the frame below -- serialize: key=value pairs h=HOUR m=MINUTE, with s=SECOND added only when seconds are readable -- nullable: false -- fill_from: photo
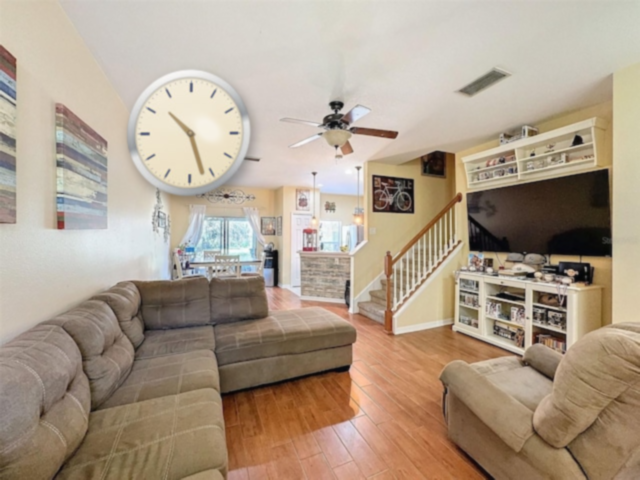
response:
h=10 m=27
